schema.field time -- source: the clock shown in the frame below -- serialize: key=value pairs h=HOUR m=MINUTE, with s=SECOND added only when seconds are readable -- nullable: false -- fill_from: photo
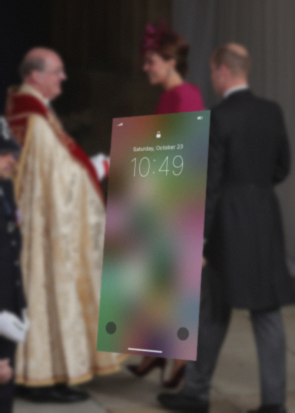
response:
h=10 m=49
